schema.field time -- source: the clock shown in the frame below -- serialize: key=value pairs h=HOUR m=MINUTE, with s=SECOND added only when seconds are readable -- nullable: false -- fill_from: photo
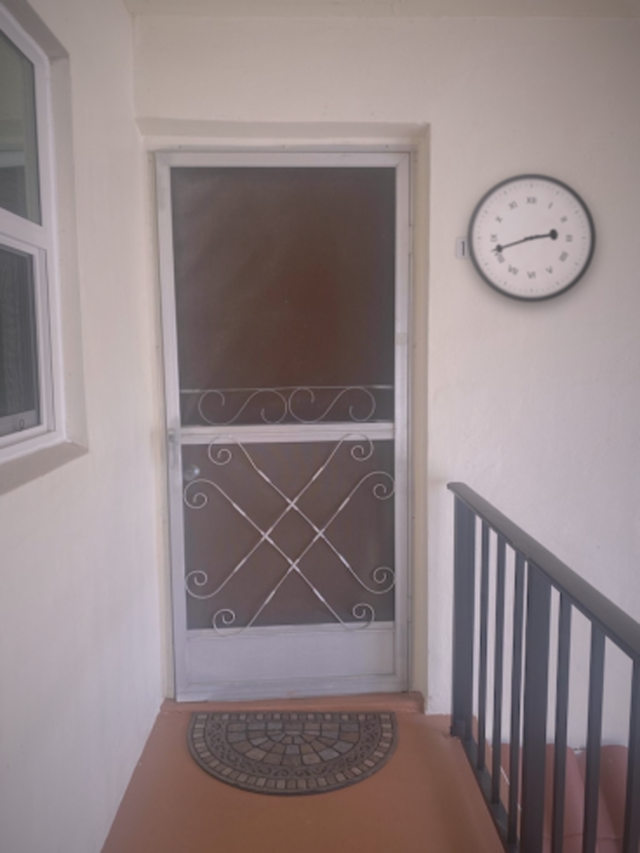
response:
h=2 m=42
